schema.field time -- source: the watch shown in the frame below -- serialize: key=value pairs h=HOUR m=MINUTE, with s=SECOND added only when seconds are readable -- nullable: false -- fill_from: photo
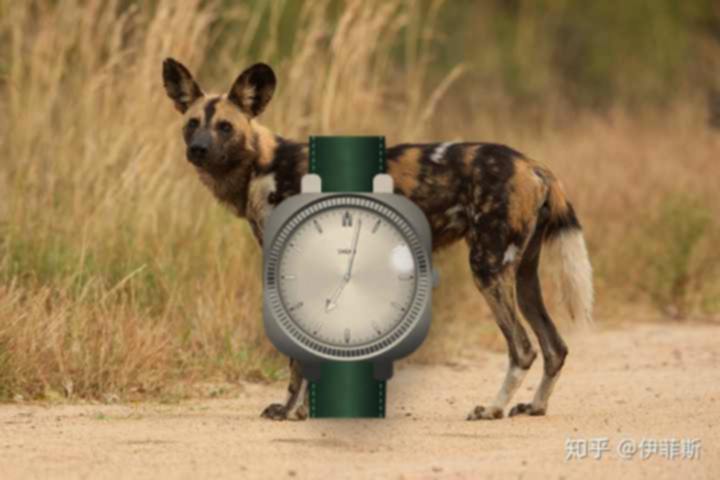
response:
h=7 m=2
